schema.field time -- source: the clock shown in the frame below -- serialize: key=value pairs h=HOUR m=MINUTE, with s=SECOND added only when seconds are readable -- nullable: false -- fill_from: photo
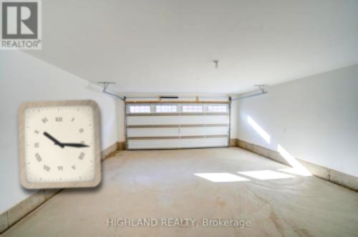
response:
h=10 m=16
